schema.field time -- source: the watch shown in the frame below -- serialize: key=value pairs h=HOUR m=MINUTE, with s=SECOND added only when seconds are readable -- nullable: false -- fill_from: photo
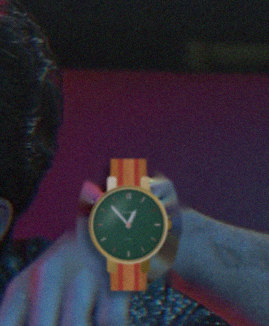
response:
h=12 m=53
